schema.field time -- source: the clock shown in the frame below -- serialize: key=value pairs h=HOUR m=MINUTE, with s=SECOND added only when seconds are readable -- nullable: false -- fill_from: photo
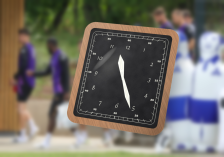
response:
h=11 m=26
